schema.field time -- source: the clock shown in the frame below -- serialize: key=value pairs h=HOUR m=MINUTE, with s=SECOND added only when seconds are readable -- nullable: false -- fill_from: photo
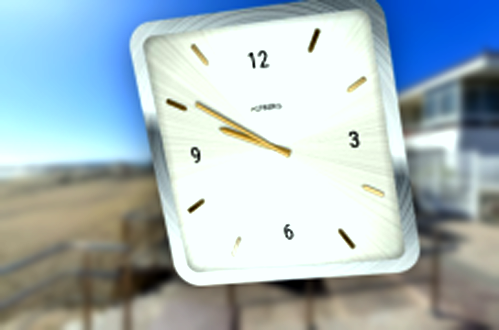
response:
h=9 m=51
